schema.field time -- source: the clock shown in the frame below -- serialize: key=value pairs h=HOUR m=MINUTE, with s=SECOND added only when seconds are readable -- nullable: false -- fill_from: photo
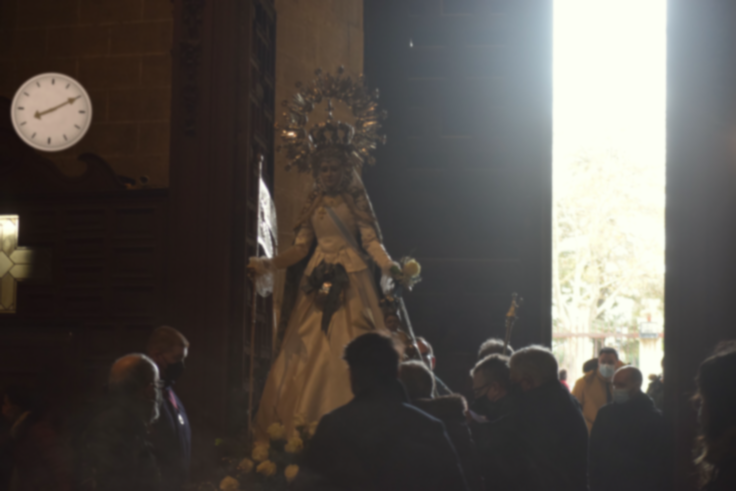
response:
h=8 m=10
